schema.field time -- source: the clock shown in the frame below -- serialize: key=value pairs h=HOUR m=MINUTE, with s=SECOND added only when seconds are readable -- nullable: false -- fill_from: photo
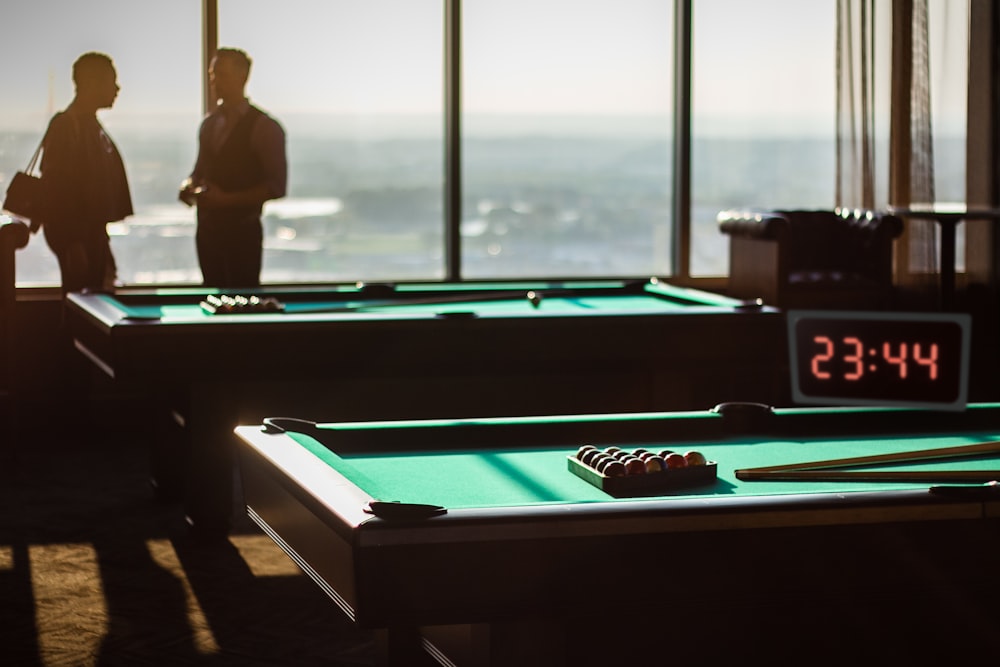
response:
h=23 m=44
